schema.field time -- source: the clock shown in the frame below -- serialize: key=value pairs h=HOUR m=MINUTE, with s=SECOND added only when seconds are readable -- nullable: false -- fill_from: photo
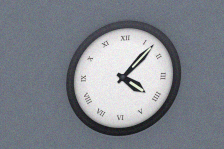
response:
h=4 m=7
